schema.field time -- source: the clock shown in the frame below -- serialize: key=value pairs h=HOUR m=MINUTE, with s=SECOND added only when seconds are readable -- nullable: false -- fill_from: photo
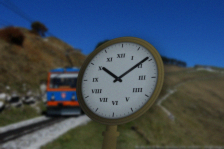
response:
h=10 m=9
